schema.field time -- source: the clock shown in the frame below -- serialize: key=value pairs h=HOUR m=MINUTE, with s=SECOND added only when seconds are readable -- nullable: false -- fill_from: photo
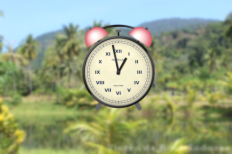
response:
h=12 m=58
